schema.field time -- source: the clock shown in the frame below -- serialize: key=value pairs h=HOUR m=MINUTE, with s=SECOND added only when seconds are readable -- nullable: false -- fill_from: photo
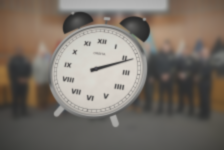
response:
h=2 m=11
